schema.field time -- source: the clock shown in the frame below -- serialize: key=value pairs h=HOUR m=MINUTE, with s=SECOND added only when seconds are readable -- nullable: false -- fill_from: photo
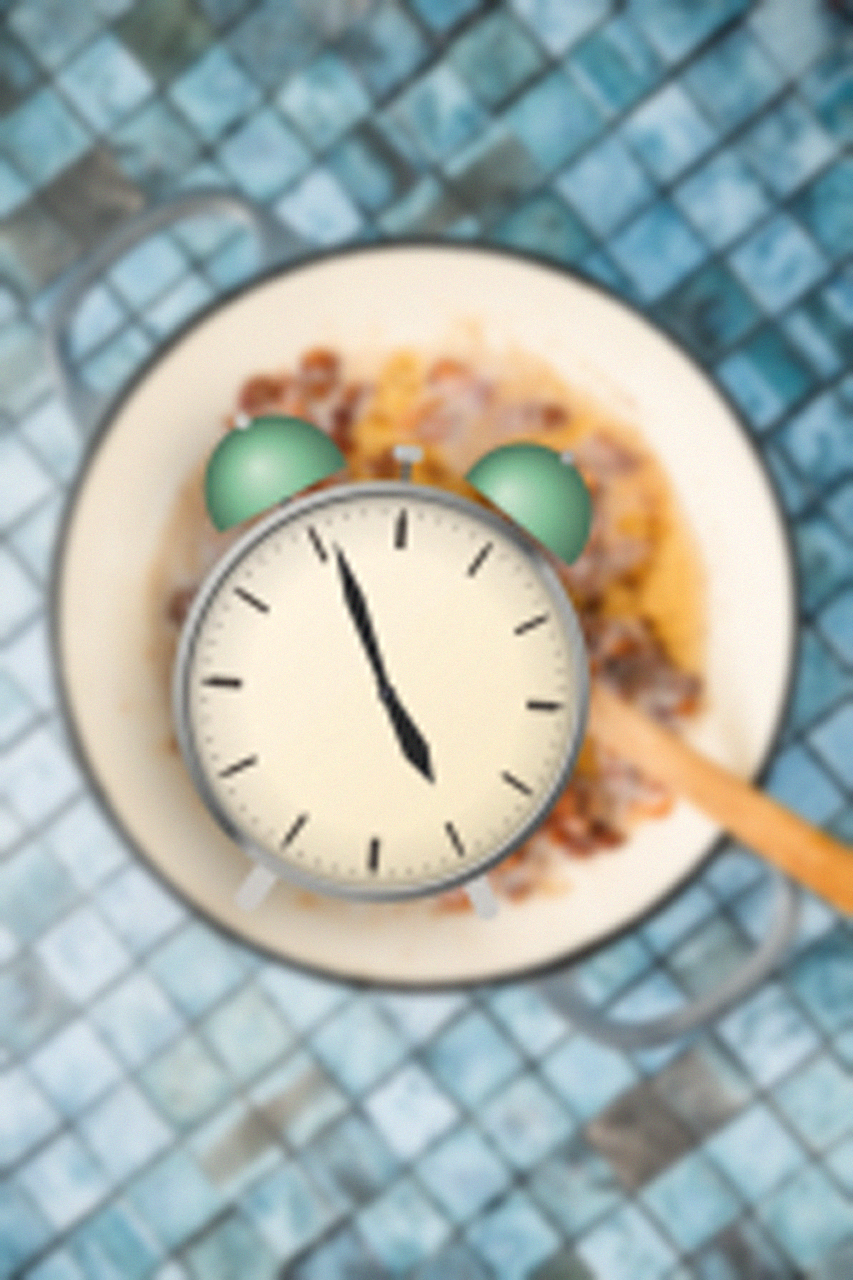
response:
h=4 m=56
